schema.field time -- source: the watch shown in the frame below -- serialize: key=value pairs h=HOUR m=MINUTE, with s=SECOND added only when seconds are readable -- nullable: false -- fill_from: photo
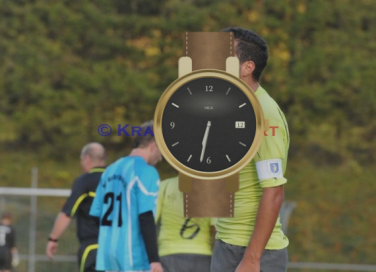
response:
h=6 m=32
